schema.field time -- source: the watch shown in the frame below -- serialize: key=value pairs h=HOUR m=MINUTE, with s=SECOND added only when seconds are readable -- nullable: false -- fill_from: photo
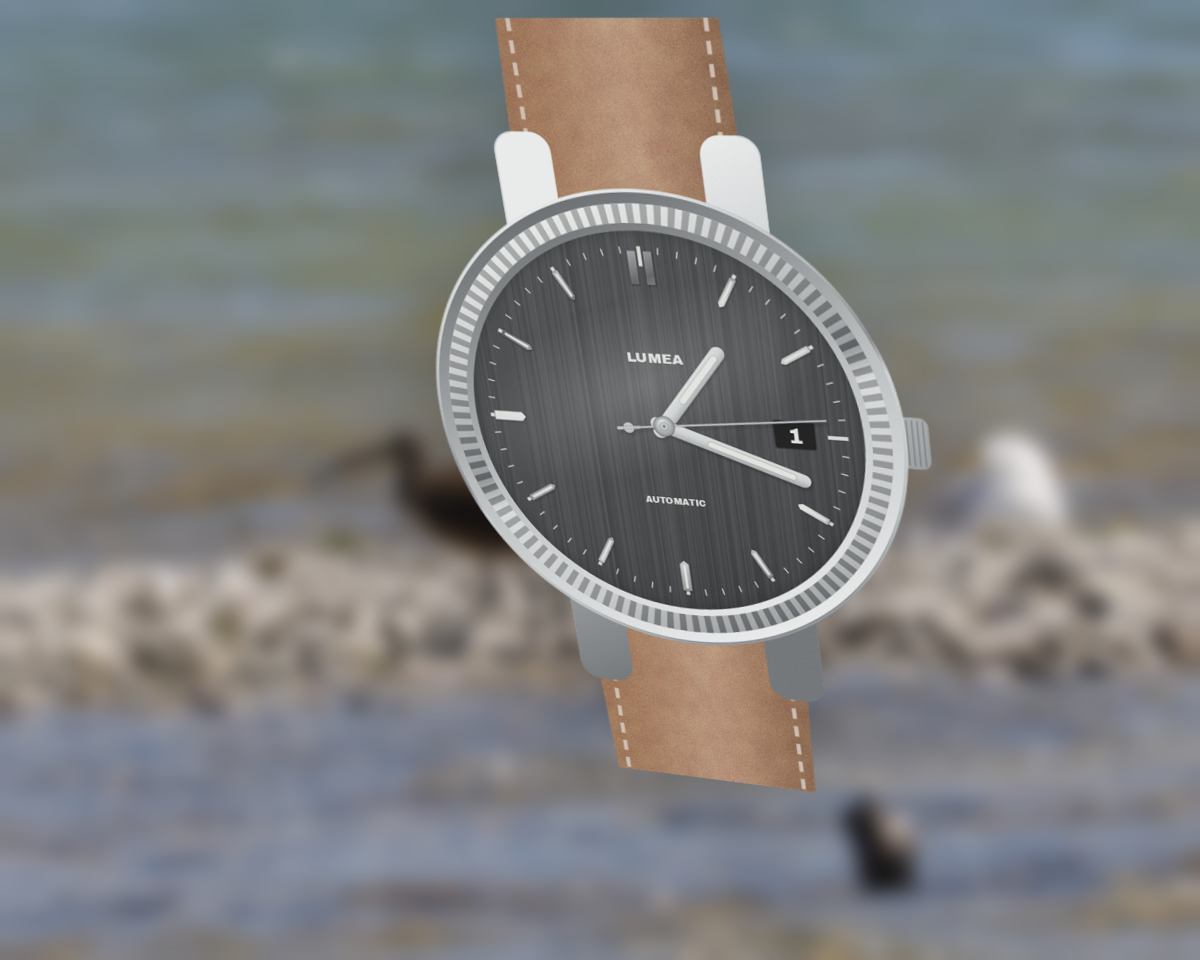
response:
h=1 m=18 s=14
